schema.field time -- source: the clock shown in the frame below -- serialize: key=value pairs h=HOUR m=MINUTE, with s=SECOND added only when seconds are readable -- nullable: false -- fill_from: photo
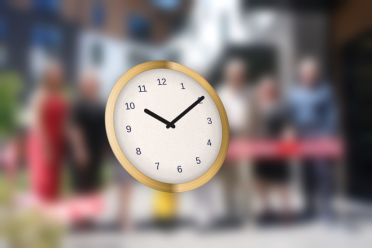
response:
h=10 m=10
